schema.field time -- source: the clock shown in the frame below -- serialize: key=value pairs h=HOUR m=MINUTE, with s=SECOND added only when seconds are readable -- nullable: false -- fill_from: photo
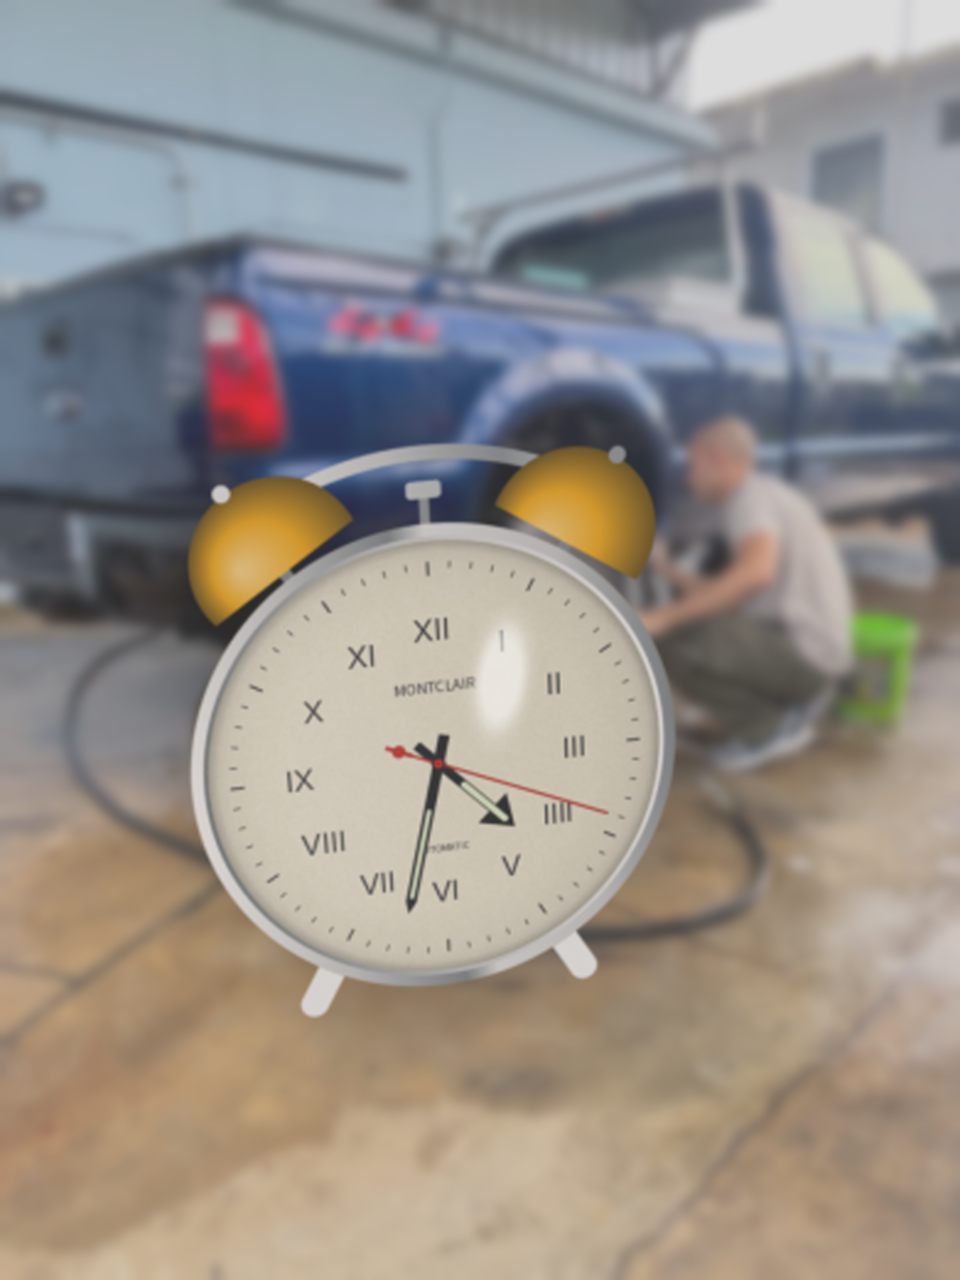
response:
h=4 m=32 s=19
